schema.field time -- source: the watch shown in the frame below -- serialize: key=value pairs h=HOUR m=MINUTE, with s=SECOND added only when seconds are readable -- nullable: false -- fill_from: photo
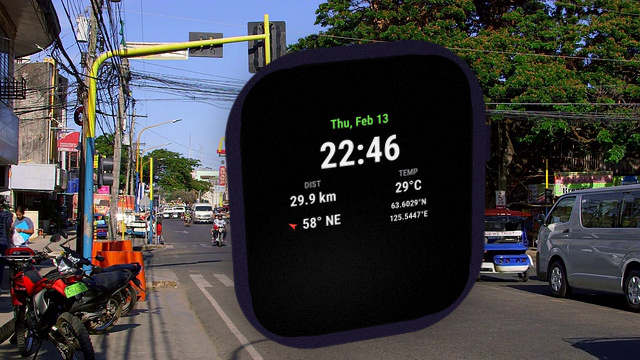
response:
h=22 m=46
